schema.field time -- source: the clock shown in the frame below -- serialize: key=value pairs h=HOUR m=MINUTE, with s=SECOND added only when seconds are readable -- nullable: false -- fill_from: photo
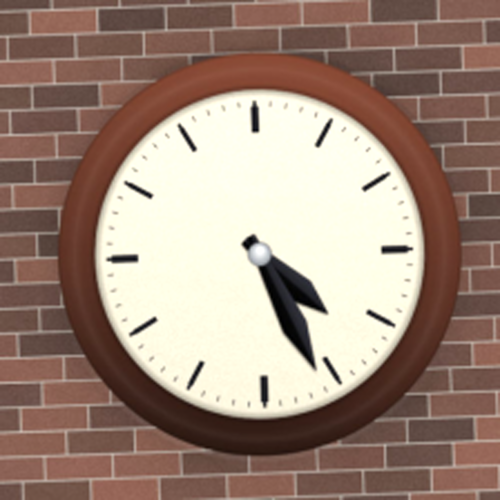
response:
h=4 m=26
